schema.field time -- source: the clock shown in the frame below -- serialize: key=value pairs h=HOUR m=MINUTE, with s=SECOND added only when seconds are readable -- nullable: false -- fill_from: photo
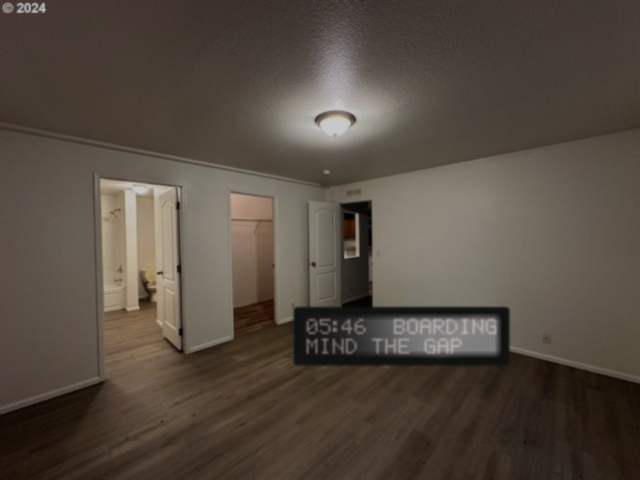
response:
h=5 m=46
